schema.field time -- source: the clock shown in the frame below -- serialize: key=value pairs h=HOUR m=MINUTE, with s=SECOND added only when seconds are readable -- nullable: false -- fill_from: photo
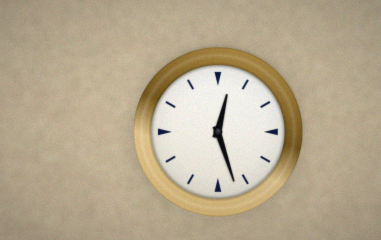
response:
h=12 m=27
